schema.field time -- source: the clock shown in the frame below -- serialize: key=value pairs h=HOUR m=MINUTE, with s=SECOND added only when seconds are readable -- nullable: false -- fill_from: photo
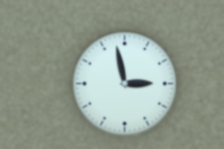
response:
h=2 m=58
